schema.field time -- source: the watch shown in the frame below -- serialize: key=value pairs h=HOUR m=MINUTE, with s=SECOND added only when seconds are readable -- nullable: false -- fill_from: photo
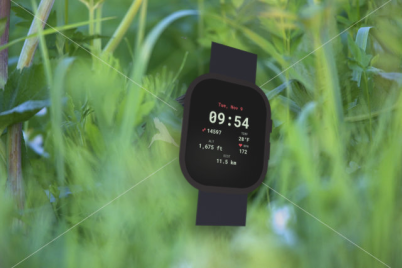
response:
h=9 m=54
